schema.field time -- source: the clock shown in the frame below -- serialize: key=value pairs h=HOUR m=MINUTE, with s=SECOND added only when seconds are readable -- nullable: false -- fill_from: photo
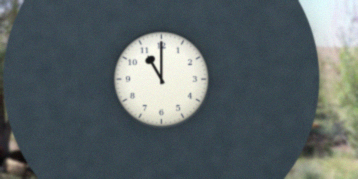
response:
h=11 m=0
